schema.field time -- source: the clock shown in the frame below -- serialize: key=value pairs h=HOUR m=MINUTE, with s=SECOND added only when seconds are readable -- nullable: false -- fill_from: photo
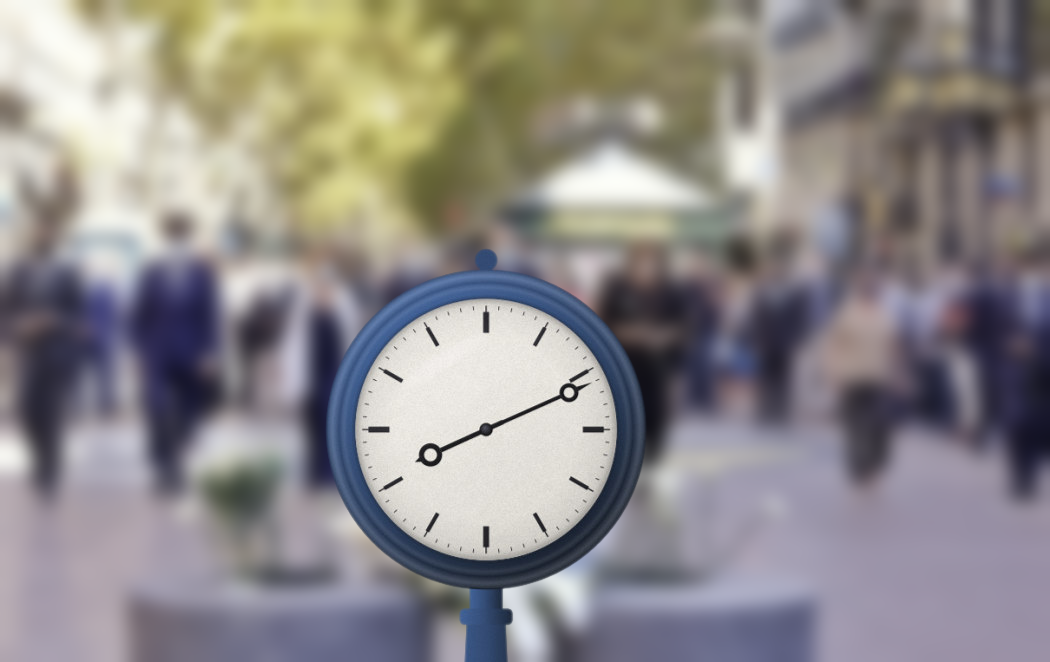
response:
h=8 m=11
